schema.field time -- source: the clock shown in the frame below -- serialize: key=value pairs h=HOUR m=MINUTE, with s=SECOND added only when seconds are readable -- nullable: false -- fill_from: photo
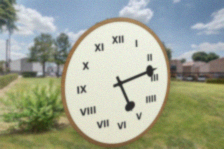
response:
h=5 m=13
